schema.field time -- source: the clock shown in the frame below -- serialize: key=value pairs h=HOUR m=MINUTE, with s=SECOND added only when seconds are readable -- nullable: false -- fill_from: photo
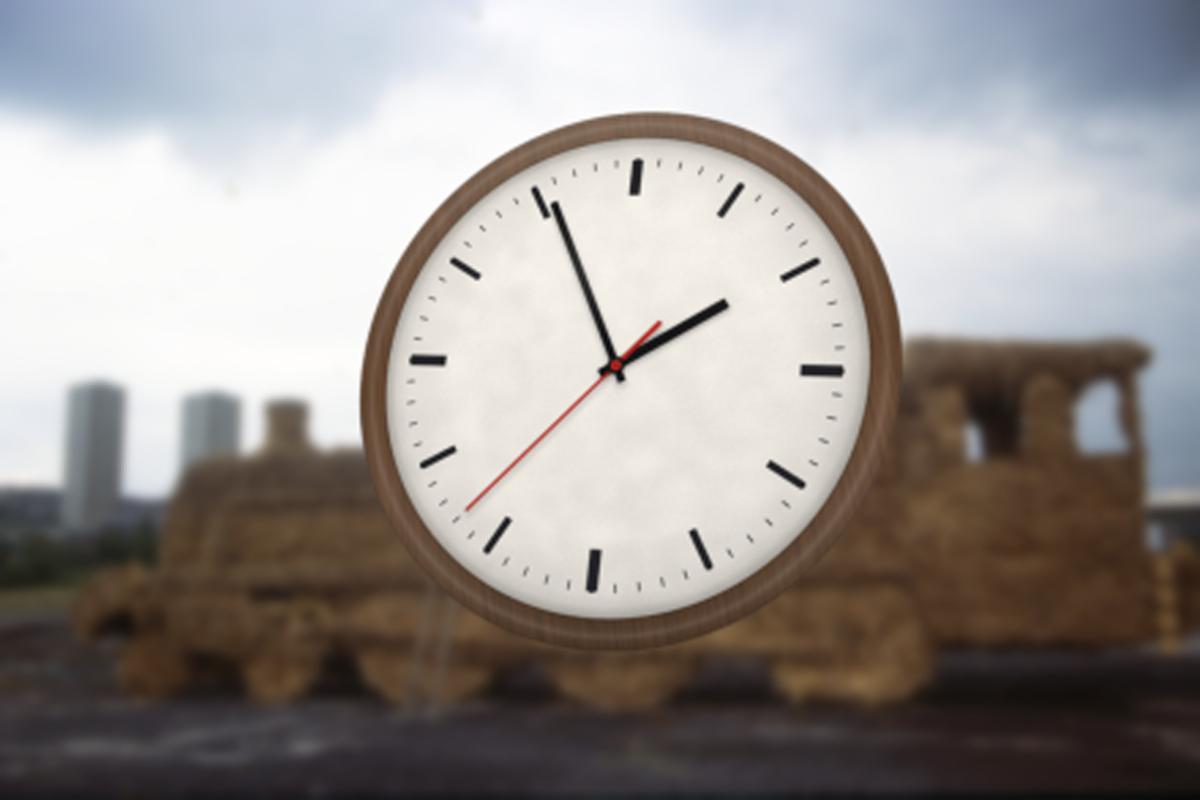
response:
h=1 m=55 s=37
